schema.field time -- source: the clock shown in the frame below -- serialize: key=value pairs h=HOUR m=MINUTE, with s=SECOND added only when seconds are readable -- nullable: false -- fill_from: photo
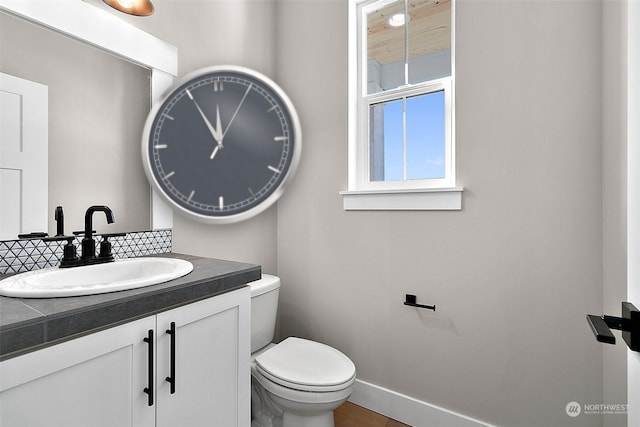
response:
h=11 m=55 s=5
